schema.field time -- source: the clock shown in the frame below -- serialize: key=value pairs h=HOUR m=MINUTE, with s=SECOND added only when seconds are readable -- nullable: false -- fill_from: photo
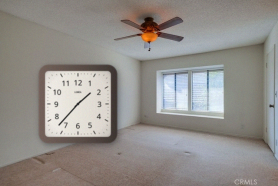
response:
h=1 m=37
